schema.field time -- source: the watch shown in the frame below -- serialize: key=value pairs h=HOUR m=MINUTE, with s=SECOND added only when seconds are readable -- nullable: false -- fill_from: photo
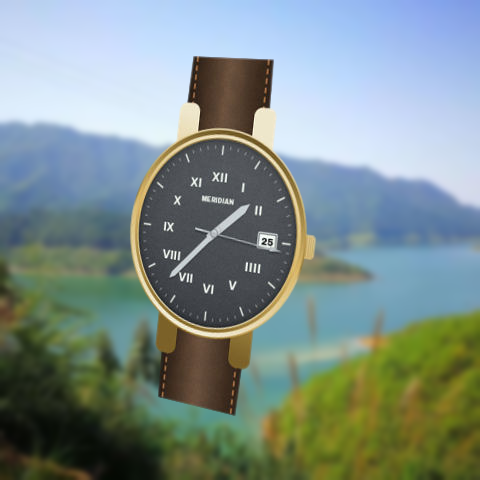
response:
h=1 m=37 s=16
